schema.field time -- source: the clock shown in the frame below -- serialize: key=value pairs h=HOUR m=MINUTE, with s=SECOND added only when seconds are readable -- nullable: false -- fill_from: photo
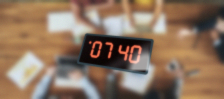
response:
h=7 m=40
